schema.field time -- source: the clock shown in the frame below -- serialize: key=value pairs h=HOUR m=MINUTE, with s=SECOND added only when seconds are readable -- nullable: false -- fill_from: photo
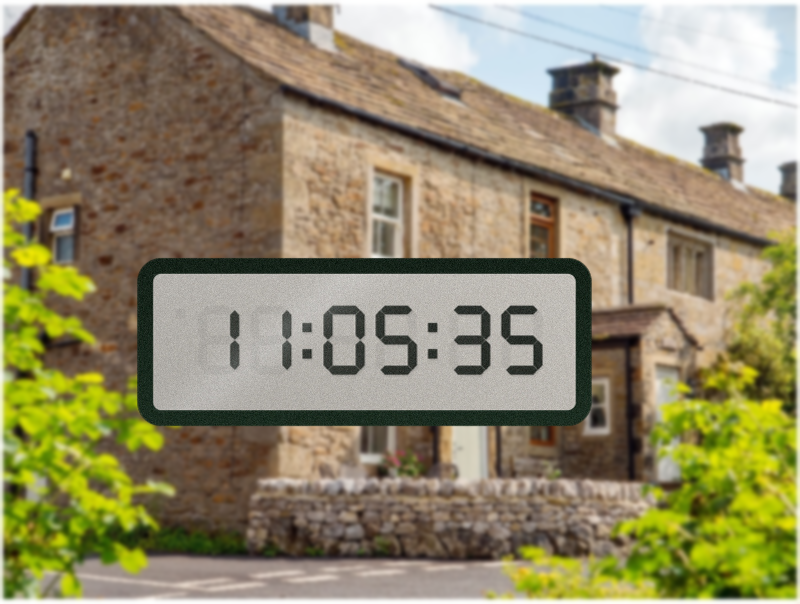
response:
h=11 m=5 s=35
